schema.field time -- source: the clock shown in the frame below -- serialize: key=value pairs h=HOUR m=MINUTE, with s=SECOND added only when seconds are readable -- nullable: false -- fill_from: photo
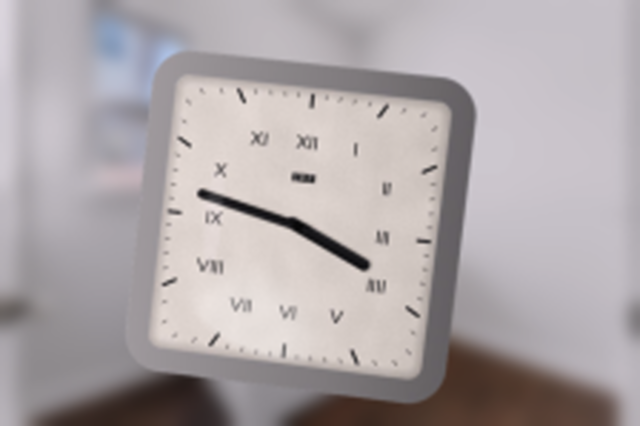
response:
h=3 m=47
